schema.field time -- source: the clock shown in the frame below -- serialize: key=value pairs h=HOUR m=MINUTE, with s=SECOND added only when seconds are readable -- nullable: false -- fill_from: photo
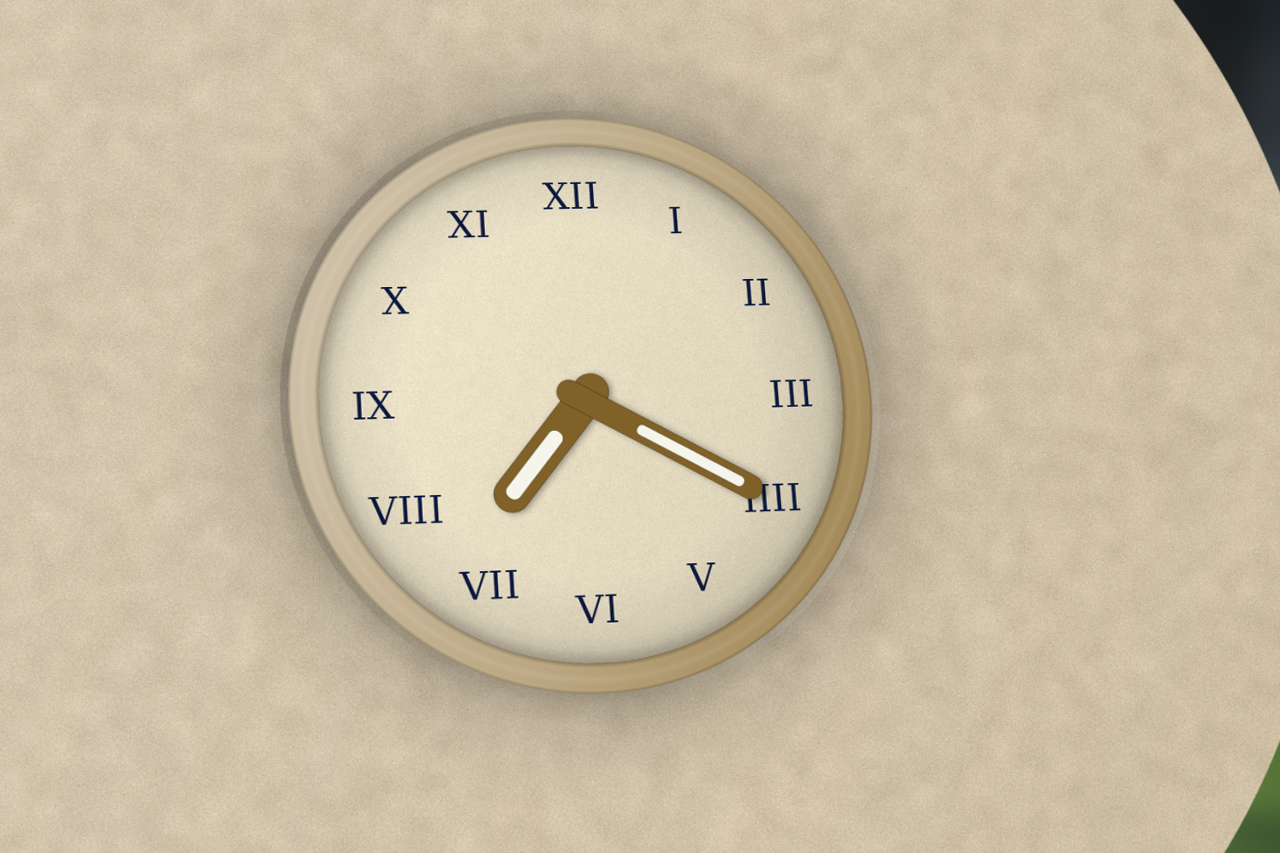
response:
h=7 m=20
